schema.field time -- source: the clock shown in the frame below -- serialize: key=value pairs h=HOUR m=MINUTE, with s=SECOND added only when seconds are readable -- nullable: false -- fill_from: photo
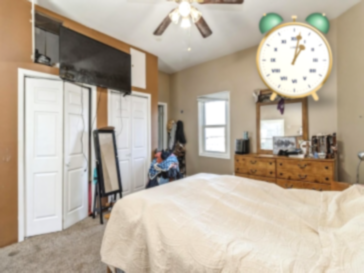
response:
h=1 m=2
